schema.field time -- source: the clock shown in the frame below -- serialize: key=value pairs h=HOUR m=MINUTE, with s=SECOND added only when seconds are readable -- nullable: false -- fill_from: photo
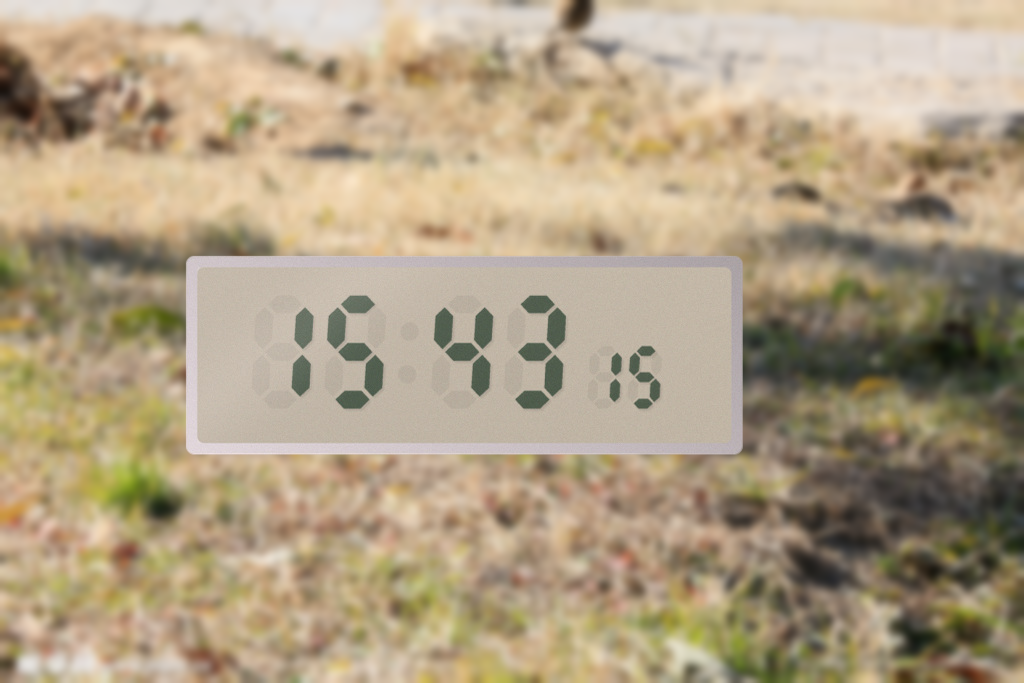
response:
h=15 m=43 s=15
